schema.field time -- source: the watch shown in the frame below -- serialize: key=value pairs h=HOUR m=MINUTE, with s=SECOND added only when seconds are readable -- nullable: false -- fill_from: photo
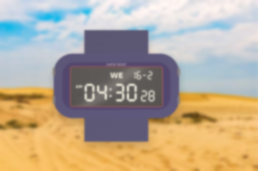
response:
h=4 m=30 s=28
